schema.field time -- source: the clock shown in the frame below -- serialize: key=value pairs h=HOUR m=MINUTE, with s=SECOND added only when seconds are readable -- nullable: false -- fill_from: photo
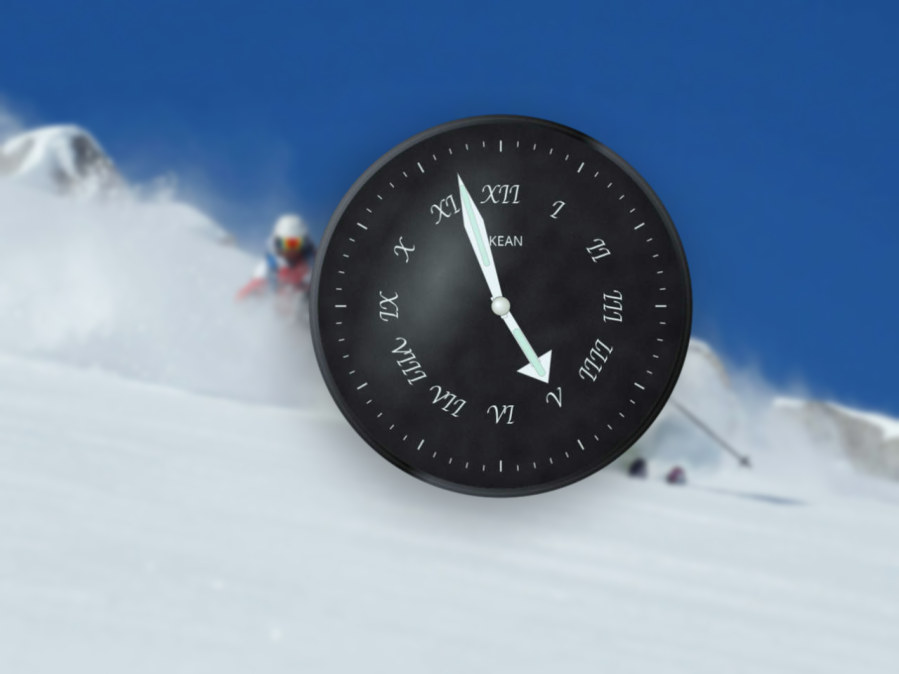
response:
h=4 m=57
